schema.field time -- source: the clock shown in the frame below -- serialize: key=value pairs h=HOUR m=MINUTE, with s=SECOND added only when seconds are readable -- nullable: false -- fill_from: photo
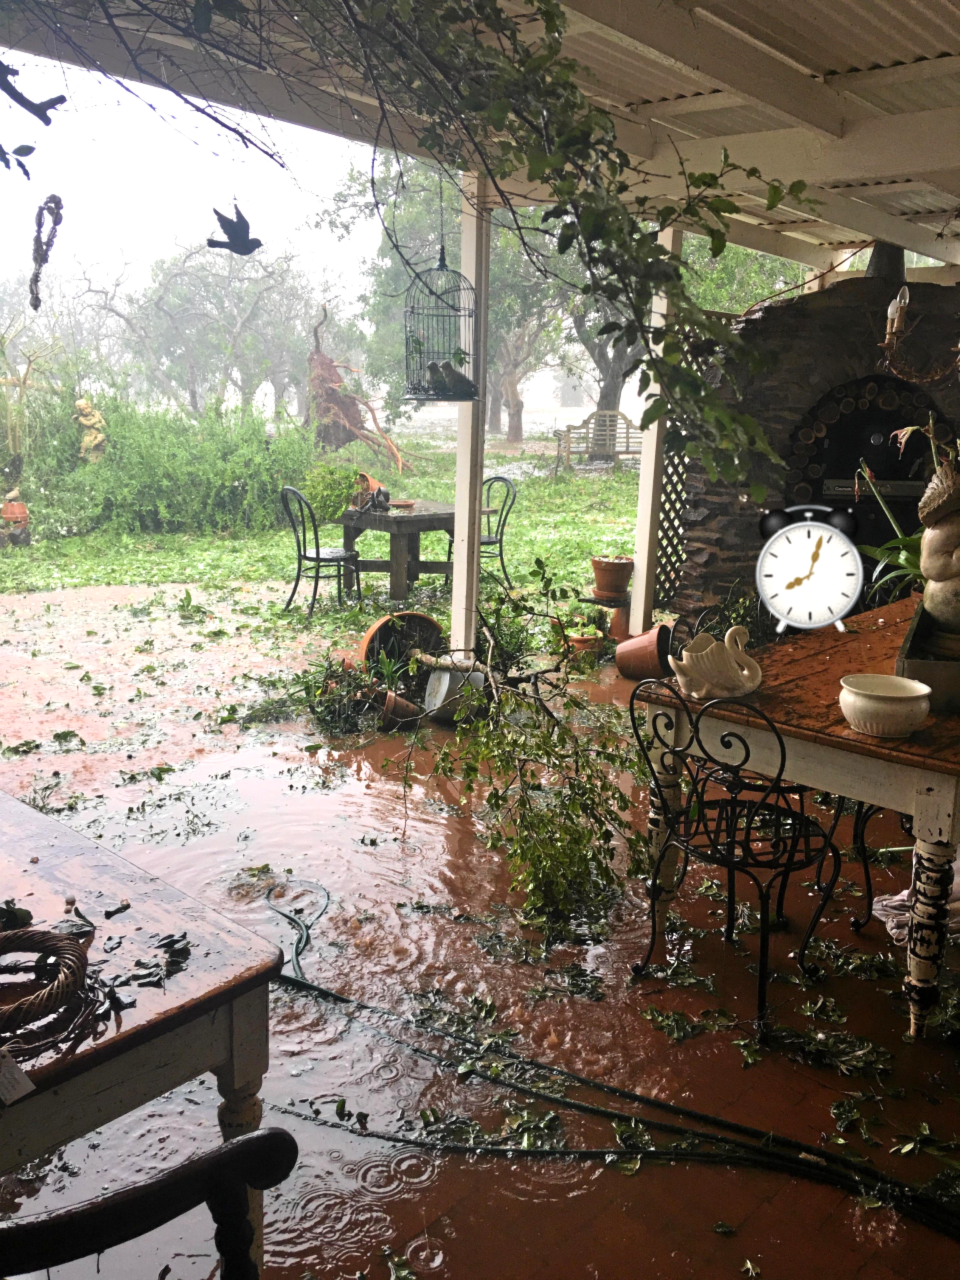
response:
h=8 m=3
